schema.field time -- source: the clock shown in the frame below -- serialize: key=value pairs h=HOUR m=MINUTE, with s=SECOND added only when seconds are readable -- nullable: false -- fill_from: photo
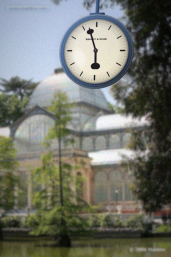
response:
h=5 m=57
